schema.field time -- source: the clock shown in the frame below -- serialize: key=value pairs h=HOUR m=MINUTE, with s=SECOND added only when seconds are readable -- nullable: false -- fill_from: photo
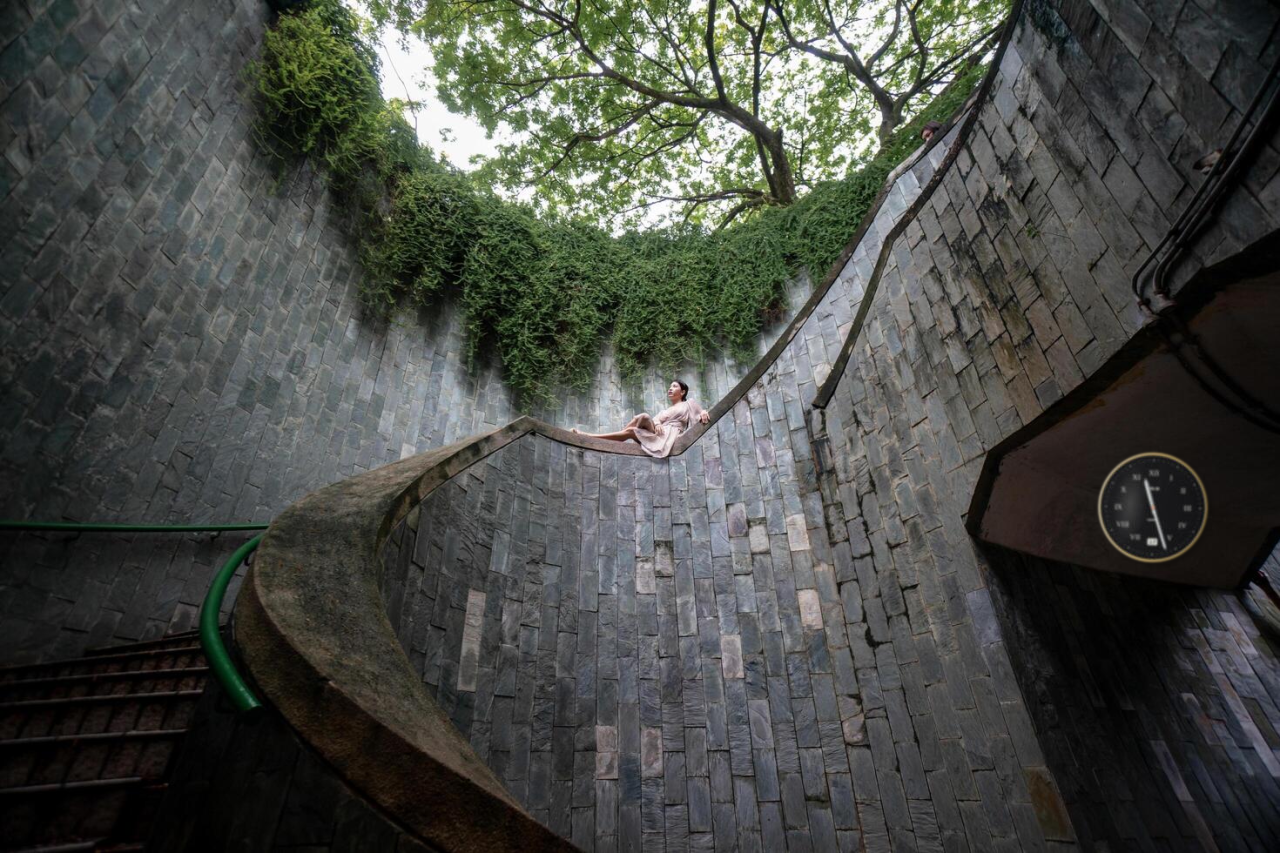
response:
h=11 m=27
